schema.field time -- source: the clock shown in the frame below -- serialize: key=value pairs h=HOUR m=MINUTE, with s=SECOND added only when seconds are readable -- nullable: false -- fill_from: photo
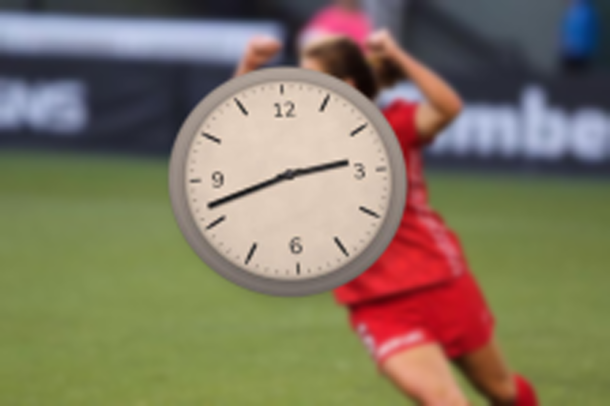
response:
h=2 m=42
